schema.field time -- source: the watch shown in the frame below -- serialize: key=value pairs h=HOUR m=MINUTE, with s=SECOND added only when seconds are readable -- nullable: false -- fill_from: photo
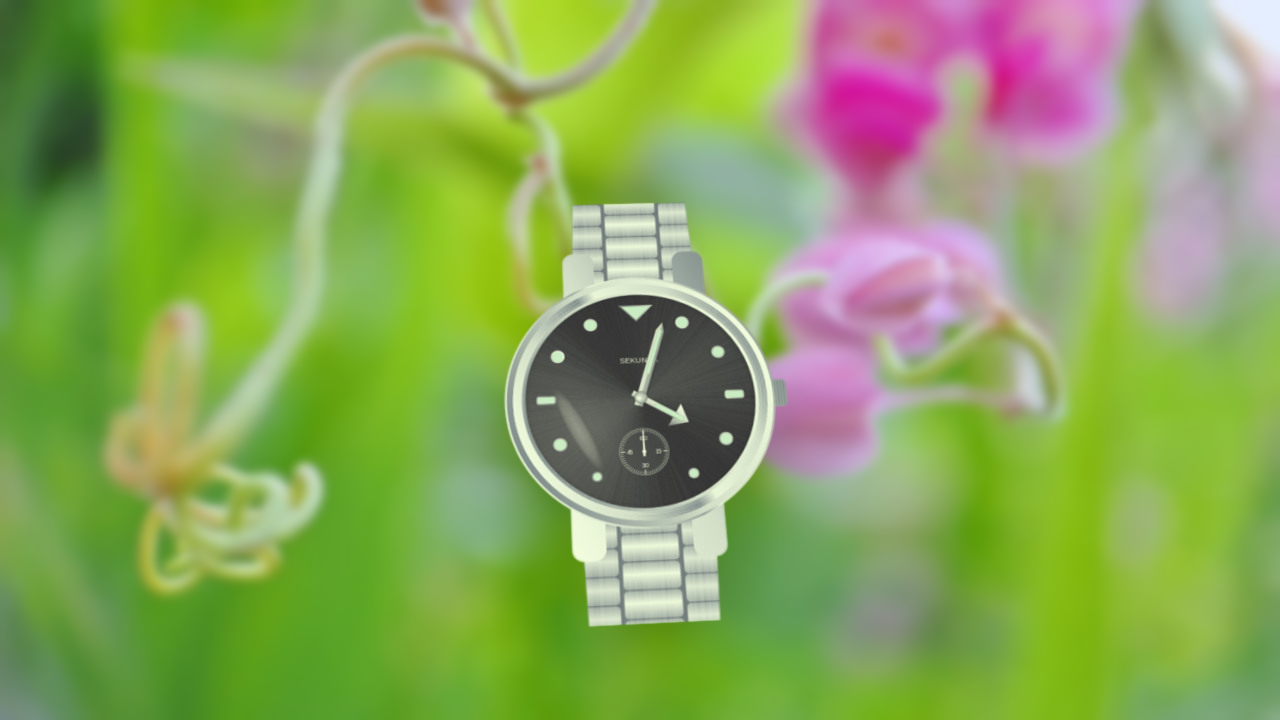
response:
h=4 m=3
